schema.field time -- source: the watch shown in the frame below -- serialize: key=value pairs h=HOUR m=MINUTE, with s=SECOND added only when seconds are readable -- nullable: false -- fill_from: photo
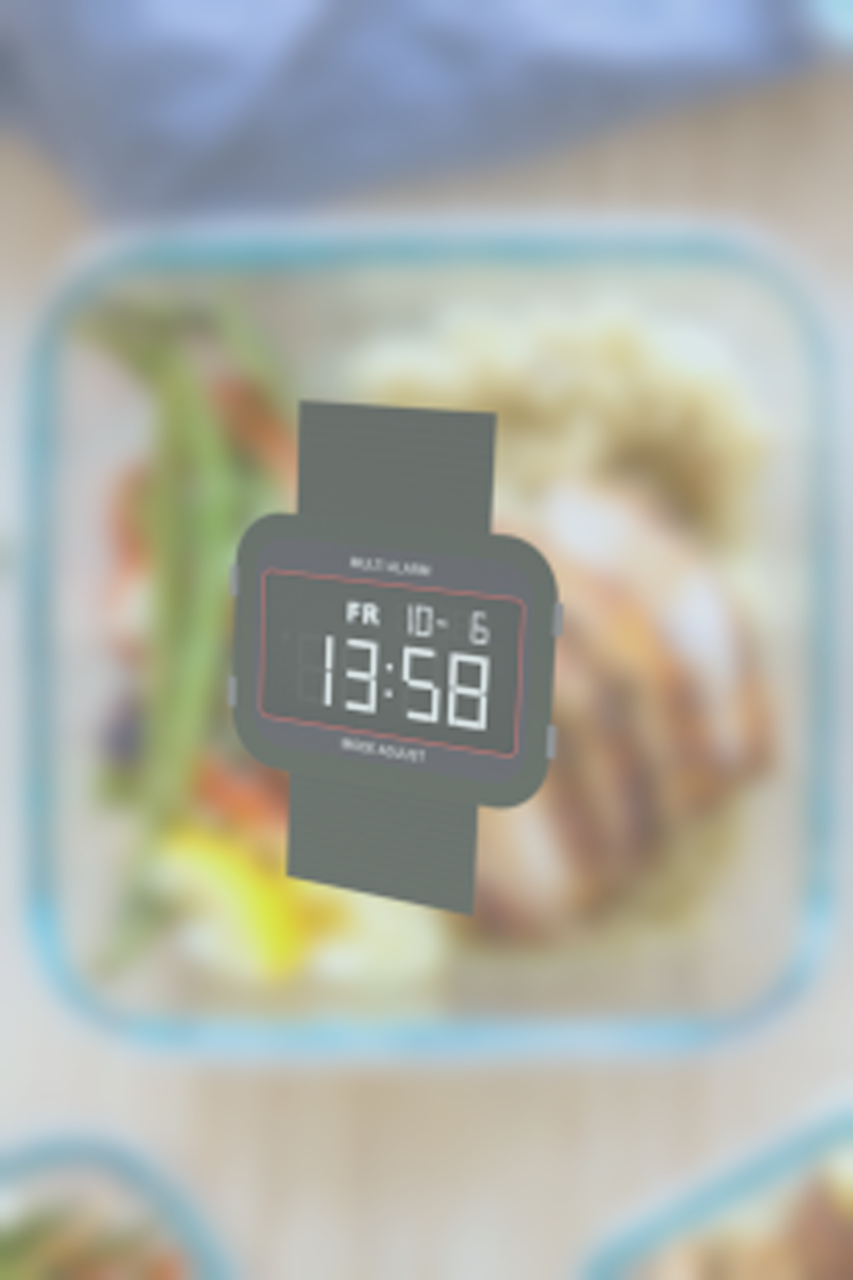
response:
h=13 m=58
